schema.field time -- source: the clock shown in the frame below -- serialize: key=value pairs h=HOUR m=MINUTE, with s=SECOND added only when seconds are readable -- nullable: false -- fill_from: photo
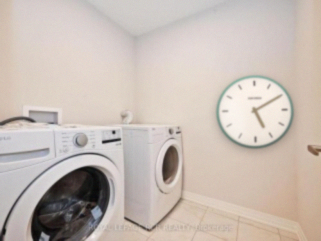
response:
h=5 m=10
